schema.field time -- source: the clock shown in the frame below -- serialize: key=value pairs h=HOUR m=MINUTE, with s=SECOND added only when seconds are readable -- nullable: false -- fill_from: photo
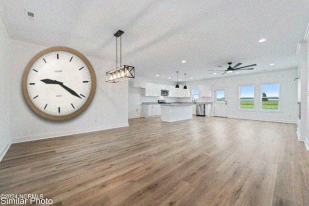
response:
h=9 m=21
